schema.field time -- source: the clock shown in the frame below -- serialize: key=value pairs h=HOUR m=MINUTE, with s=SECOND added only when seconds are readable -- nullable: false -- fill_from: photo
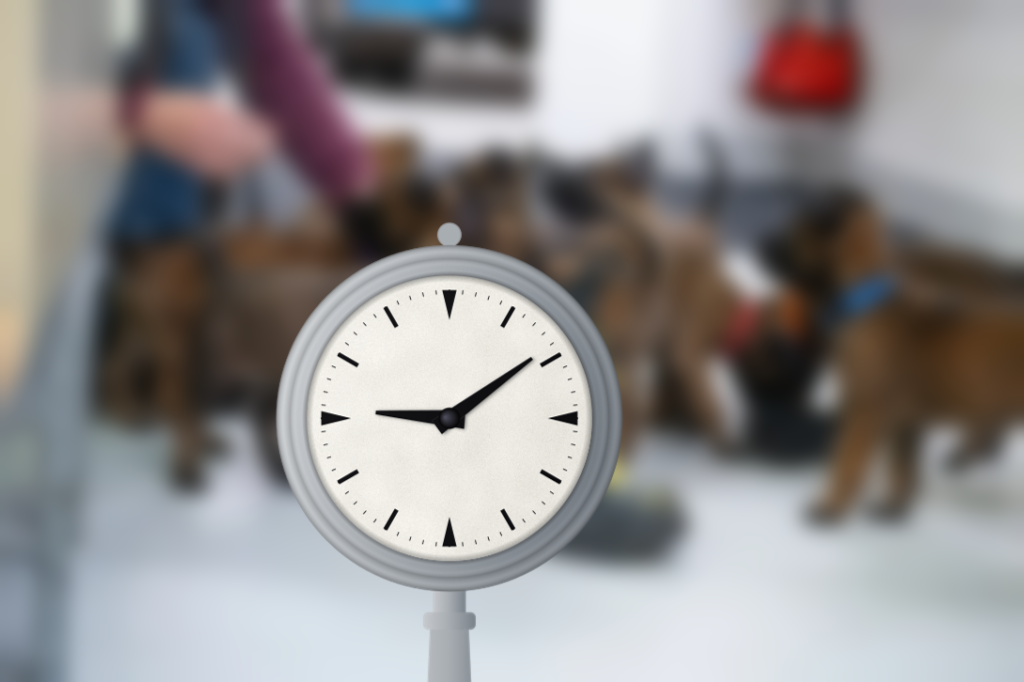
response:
h=9 m=9
